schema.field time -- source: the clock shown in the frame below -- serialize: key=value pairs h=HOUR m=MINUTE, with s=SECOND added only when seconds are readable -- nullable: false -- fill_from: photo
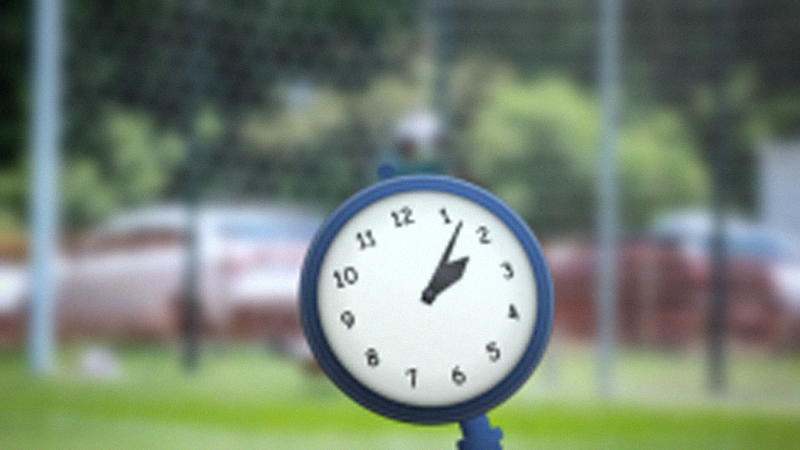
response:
h=2 m=7
